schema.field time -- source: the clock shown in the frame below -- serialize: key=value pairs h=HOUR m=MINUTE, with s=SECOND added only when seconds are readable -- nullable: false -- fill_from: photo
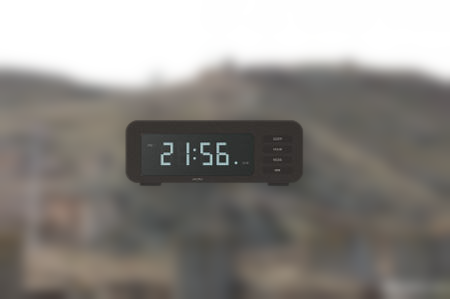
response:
h=21 m=56
